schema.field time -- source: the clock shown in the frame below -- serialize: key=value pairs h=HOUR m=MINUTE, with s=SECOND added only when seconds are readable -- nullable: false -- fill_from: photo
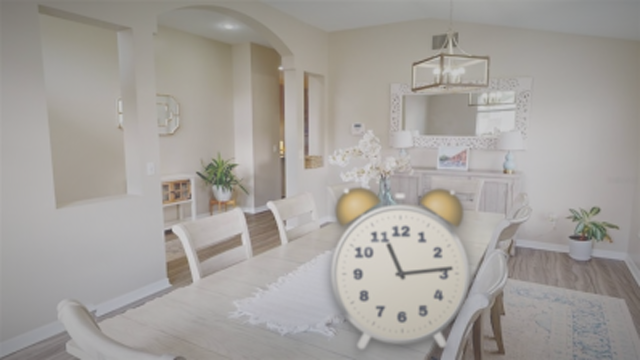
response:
h=11 m=14
